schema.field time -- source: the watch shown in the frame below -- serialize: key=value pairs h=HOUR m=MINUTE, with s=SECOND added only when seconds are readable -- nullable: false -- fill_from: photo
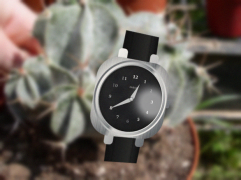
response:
h=12 m=40
